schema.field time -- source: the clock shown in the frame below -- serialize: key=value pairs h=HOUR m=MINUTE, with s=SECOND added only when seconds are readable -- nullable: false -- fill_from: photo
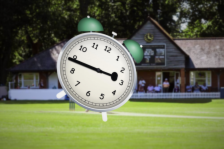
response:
h=2 m=44
